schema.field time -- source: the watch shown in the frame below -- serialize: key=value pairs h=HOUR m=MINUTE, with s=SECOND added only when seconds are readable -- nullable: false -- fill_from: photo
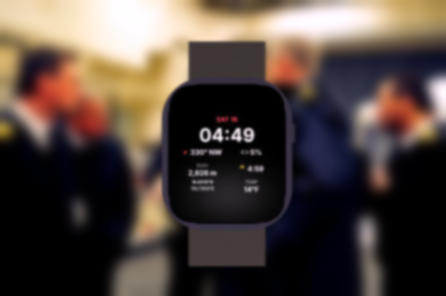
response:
h=4 m=49
